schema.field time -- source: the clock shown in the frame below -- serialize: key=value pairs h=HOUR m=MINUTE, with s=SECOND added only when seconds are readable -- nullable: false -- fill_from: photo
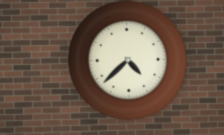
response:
h=4 m=38
